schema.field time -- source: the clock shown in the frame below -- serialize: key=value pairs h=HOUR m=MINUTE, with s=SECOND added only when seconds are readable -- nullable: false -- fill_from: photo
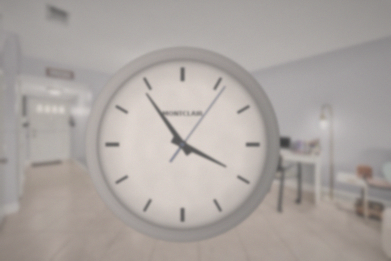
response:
h=3 m=54 s=6
